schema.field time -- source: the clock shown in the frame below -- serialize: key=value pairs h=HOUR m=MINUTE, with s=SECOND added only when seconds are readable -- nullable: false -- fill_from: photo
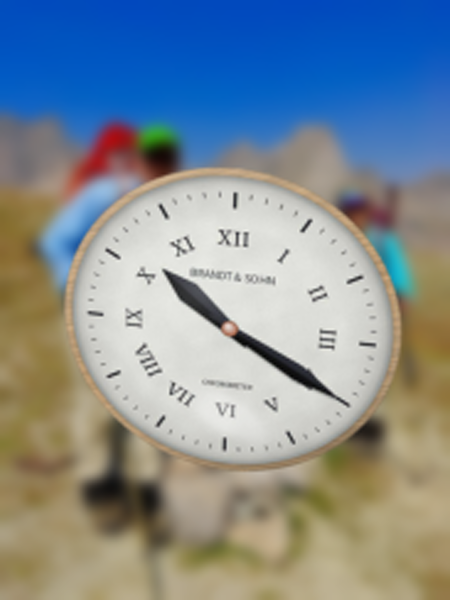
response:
h=10 m=20
